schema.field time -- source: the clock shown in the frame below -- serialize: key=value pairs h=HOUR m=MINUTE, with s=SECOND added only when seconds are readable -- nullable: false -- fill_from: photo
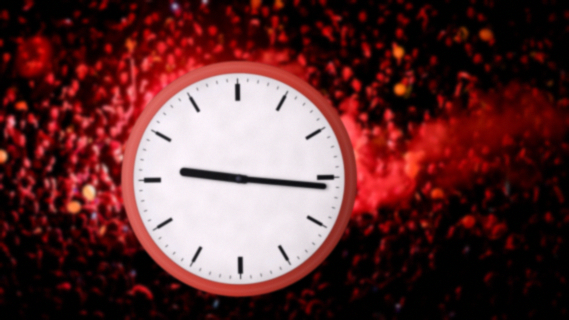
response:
h=9 m=16
